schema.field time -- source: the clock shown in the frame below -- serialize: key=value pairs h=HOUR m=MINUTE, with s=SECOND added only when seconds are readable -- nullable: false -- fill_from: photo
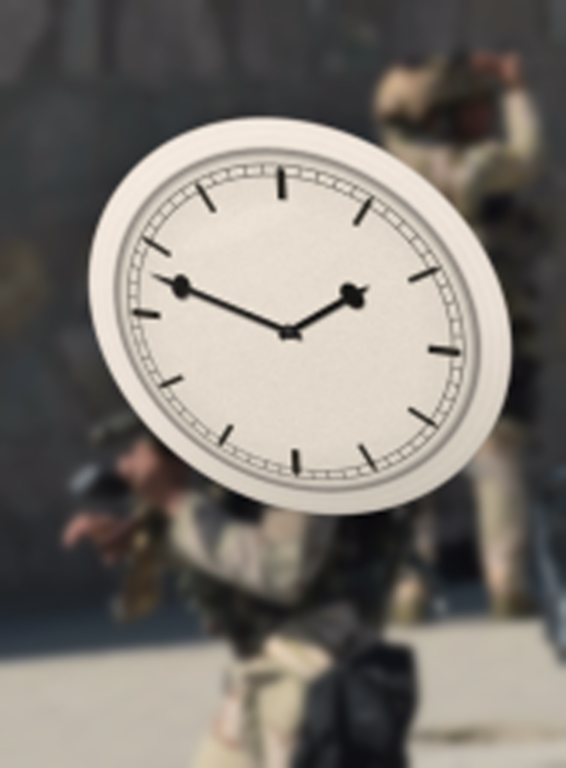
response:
h=1 m=48
